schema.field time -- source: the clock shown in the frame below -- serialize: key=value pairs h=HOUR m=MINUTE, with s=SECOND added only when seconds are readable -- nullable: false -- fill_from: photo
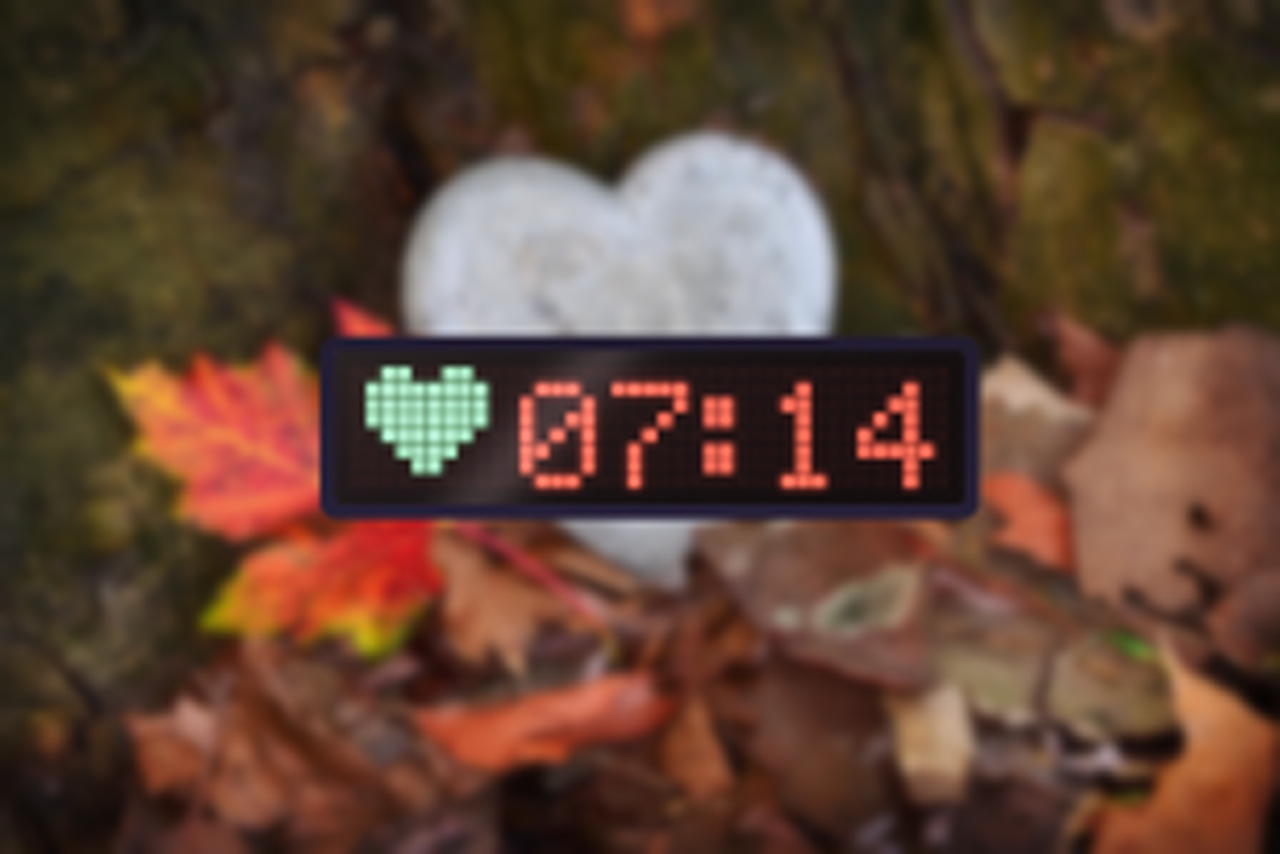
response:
h=7 m=14
